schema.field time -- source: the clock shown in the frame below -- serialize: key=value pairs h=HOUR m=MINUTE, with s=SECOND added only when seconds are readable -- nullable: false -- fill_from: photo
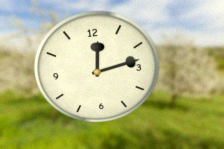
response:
h=12 m=13
